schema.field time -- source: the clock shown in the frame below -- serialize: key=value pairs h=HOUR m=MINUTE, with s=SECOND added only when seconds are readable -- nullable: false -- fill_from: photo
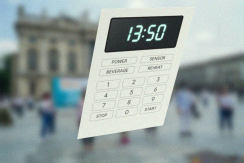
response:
h=13 m=50
